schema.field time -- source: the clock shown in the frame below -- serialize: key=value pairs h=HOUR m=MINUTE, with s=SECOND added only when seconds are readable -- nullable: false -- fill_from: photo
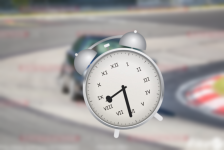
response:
h=8 m=31
